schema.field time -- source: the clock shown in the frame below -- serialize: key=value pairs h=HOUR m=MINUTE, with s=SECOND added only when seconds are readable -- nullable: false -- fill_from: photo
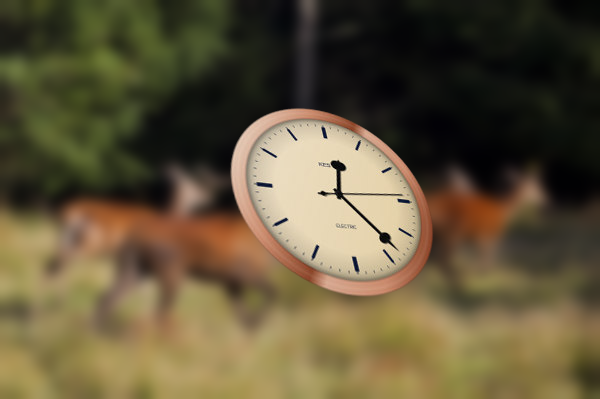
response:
h=12 m=23 s=14
